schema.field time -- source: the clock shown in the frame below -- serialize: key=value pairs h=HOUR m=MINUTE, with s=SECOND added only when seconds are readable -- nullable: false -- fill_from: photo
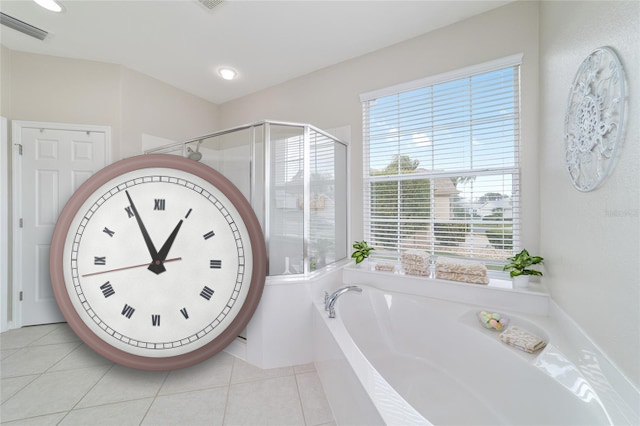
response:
h=12 m=55 s=43
